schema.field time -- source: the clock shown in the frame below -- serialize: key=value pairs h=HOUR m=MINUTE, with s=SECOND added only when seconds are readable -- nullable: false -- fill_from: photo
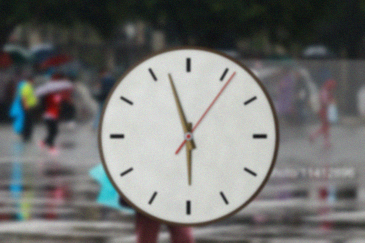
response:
h=5 m=57 s=6
